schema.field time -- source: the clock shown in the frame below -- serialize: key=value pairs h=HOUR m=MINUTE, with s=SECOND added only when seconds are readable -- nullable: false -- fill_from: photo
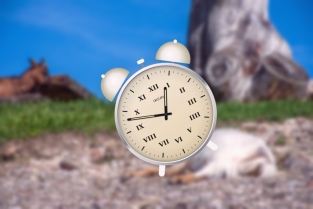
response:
h=12 m=48
